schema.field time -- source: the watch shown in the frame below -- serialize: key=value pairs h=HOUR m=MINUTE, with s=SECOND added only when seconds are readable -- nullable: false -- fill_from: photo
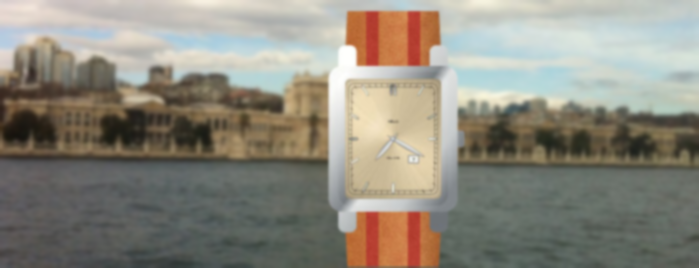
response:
h=7 m=20
